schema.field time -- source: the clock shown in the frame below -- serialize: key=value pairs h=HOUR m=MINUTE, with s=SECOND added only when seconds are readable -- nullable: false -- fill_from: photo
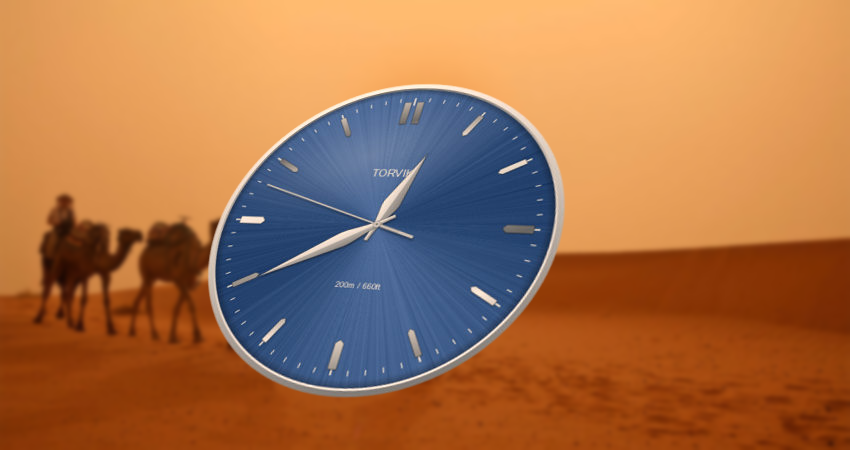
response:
h=12 m=39 s=48
